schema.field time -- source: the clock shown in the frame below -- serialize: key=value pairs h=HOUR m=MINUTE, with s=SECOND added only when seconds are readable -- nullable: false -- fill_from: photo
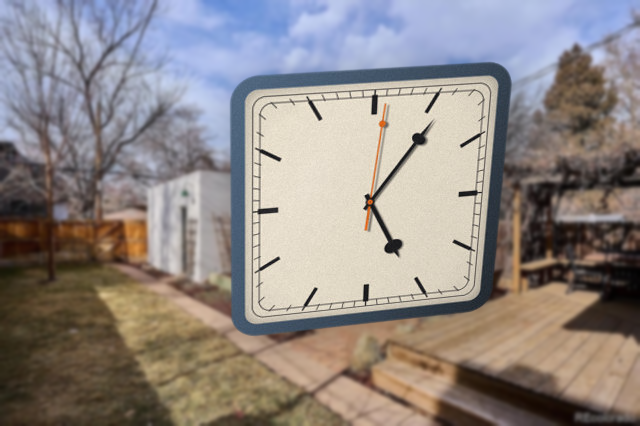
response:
h=5 m=6 s=1
